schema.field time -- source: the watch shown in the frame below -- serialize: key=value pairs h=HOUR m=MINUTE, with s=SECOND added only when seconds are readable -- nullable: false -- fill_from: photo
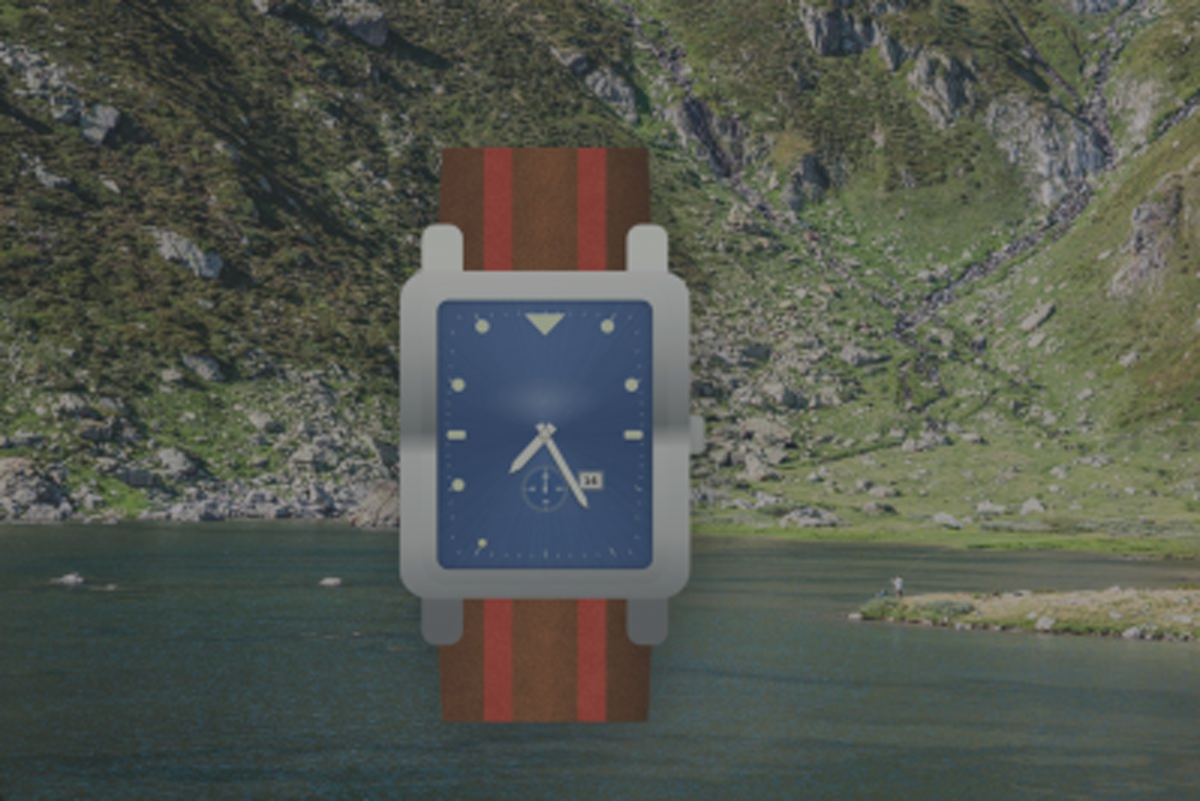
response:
h=7 m=25
